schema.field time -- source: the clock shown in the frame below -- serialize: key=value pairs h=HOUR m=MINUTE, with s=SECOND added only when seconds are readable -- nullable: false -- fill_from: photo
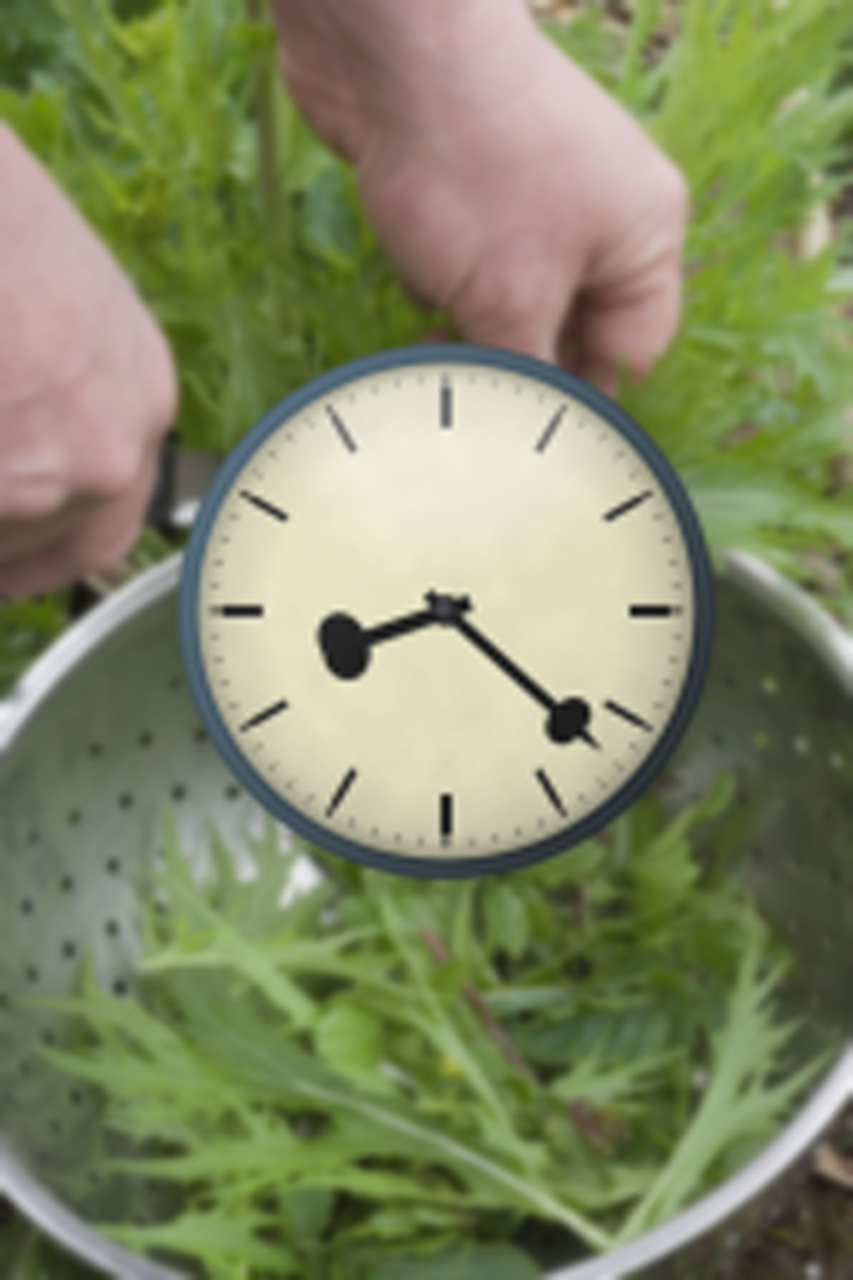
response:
h=8 m=22
